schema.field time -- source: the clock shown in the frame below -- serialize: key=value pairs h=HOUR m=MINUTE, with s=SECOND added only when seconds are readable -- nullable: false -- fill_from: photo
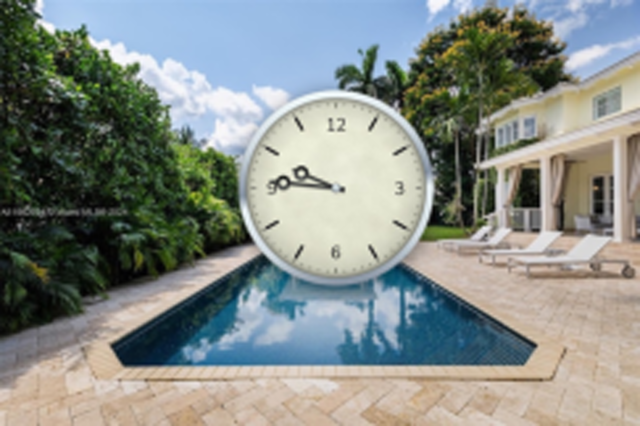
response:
h=9 m=46
